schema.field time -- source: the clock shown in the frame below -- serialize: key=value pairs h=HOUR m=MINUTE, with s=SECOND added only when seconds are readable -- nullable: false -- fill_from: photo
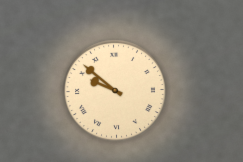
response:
h=9 m=52
